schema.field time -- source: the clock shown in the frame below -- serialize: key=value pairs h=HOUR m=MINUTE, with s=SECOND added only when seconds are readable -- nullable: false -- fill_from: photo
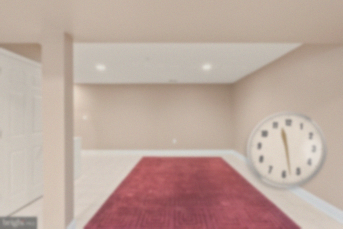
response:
h=11 m=28
